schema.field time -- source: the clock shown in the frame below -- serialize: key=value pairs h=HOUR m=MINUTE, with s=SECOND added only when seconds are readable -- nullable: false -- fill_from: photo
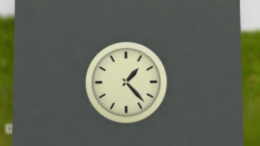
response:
h=1 m=23
